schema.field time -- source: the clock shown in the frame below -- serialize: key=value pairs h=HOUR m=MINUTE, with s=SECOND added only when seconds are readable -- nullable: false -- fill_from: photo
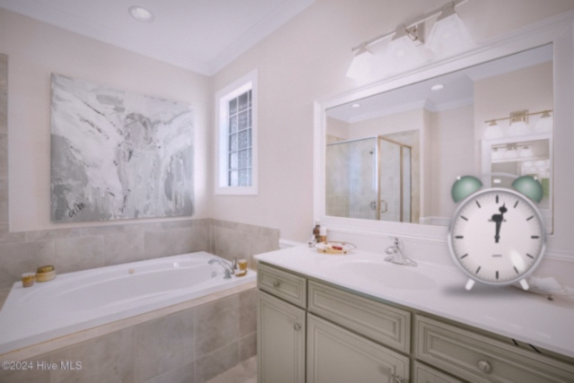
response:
h=12 m=2
